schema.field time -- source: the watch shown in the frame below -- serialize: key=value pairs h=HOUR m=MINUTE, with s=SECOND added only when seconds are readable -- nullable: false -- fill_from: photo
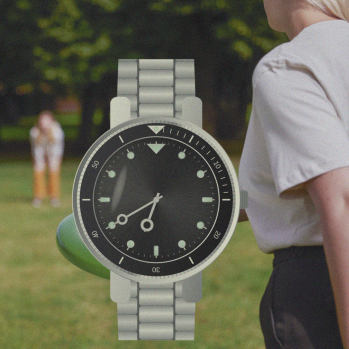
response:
h=6 m=40
